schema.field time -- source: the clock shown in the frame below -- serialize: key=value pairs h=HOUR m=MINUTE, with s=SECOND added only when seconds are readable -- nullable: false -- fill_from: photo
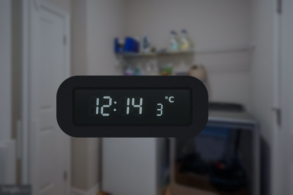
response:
h=12 m=14
